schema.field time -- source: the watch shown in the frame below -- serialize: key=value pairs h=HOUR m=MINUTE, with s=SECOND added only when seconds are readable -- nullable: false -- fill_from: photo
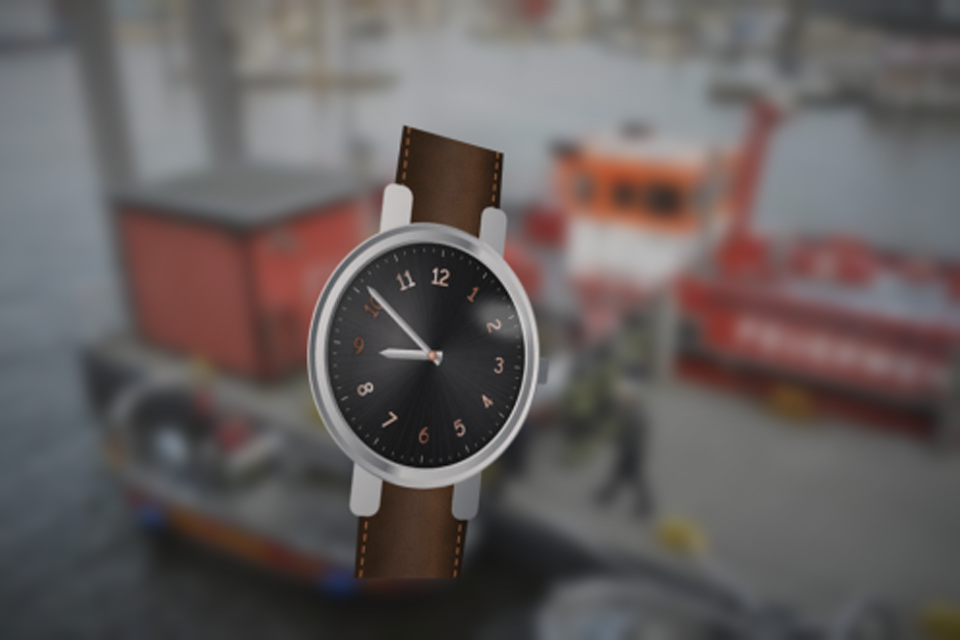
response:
h=8 m=51
